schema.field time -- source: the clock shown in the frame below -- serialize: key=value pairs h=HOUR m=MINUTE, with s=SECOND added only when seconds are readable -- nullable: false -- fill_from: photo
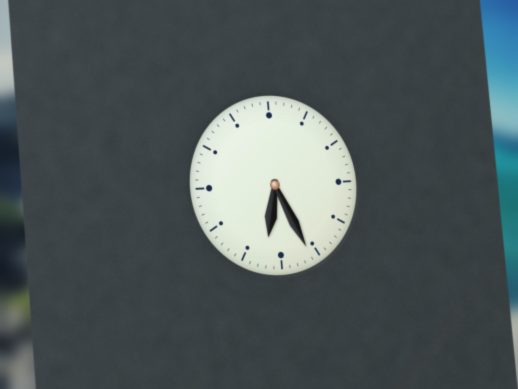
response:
h=6 m=26
